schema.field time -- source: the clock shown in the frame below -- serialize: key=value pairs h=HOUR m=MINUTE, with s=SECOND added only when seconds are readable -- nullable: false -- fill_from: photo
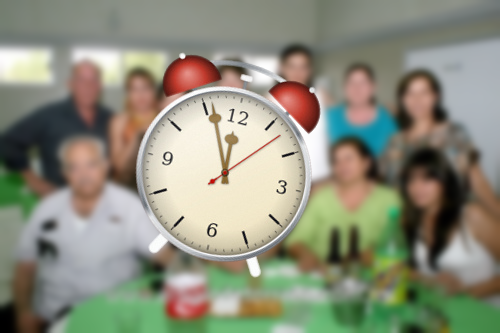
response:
h=11 m=56 s=7
